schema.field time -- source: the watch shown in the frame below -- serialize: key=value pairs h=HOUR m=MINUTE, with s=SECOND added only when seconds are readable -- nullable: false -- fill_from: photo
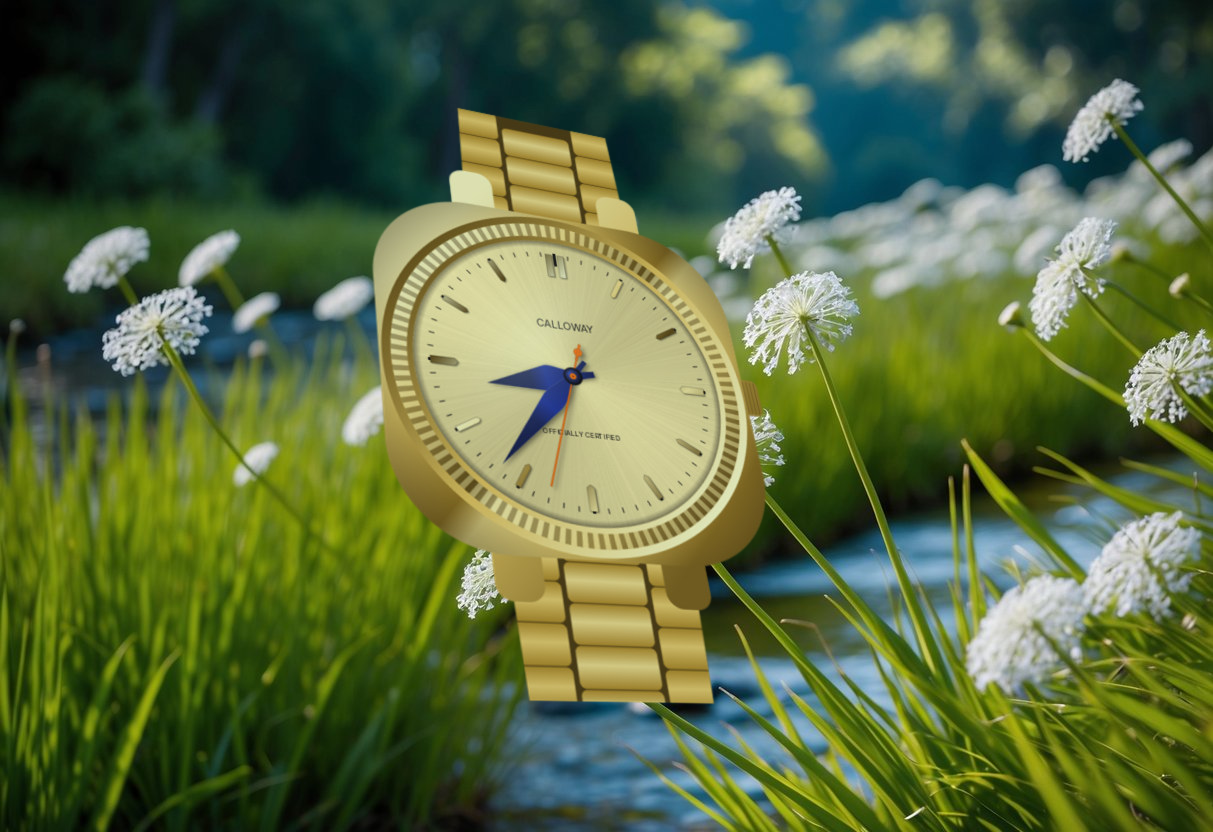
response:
h=8 m=36 s=33
